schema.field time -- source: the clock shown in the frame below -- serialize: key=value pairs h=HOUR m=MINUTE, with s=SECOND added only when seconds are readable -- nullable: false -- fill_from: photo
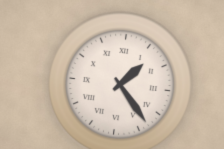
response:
h=1 m=23
